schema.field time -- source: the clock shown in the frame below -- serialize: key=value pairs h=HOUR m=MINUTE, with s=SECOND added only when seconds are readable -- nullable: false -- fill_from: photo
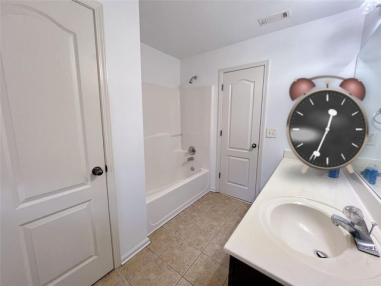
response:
h=12 m=34
